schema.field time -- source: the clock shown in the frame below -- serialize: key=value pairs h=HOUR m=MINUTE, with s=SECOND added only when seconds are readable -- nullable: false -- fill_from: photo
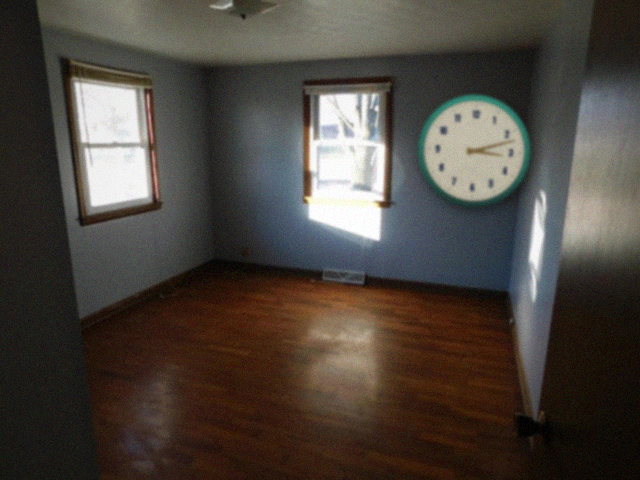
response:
h=3 m=12
